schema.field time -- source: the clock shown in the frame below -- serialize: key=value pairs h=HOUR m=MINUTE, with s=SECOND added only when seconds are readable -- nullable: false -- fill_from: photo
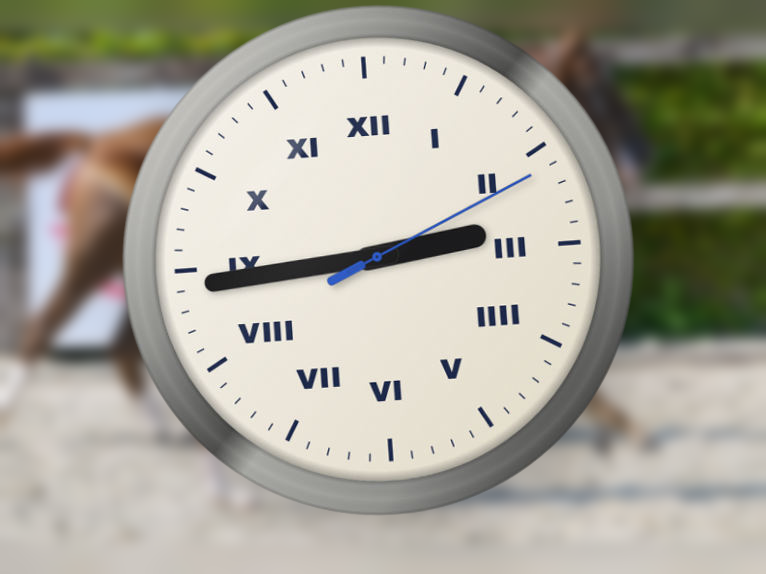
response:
h=2 m=44 s=11
